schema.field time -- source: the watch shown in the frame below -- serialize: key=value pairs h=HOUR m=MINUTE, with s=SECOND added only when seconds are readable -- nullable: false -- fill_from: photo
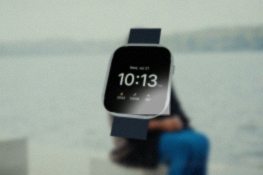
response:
h=10 m=13
